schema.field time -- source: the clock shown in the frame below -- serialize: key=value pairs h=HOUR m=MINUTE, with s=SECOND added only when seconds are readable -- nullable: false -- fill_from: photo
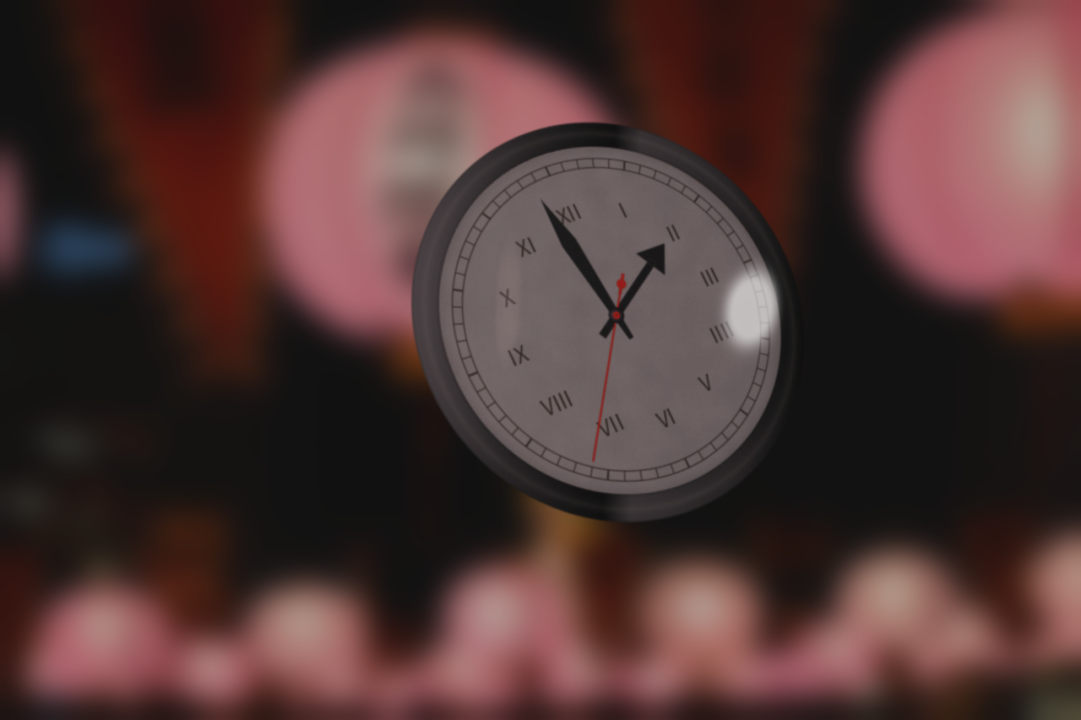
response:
h=1 m=58 s=36
